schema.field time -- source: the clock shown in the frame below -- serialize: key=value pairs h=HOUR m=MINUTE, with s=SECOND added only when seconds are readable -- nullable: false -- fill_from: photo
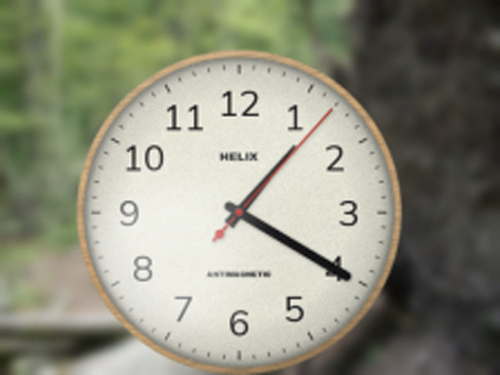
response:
h=1 m=20 s=7
